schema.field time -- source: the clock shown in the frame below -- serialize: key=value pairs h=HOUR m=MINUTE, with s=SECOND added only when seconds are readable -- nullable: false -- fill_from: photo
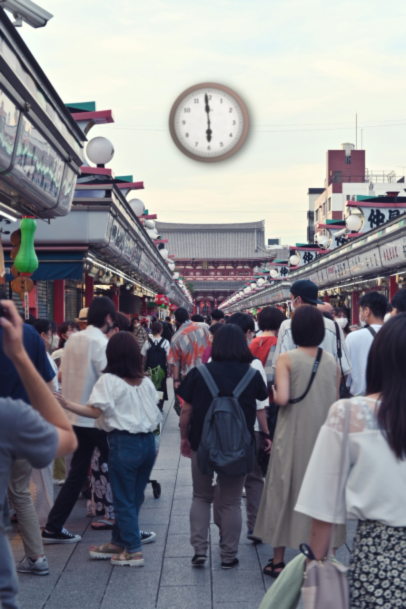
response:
h=5 m=59
